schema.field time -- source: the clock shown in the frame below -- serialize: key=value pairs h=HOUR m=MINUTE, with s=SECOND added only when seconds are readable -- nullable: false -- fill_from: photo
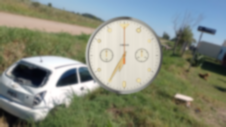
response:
h=6 m=35
